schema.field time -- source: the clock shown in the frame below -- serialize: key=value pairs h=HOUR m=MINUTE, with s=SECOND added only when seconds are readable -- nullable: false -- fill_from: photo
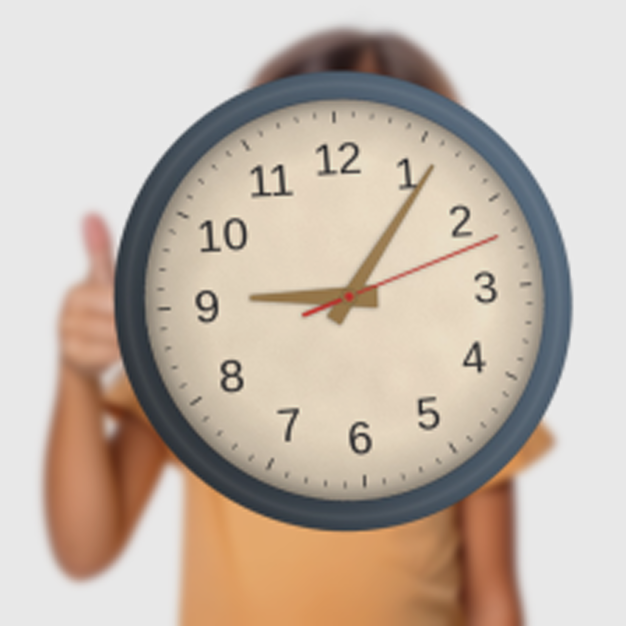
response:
h=9 m=6 s=12
